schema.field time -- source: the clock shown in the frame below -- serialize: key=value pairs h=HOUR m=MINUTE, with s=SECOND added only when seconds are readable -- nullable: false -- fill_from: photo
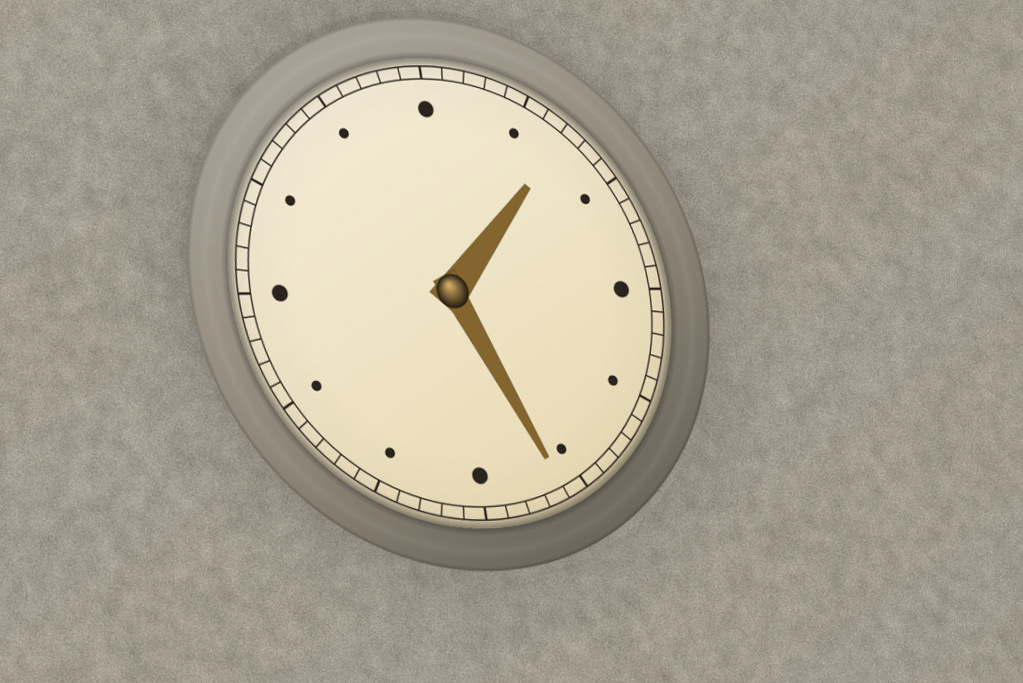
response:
h=1 m=26
